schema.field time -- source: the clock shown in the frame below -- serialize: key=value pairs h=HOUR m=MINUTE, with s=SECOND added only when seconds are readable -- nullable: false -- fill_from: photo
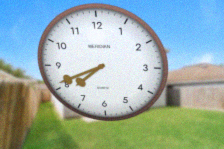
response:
h=7 m=41
